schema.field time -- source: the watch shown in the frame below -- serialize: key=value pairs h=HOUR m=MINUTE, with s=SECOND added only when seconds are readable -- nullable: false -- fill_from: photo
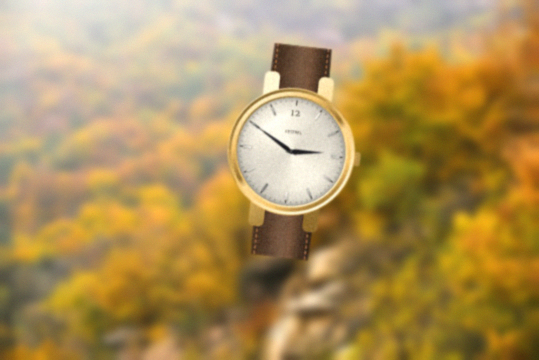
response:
h=2 m=50
